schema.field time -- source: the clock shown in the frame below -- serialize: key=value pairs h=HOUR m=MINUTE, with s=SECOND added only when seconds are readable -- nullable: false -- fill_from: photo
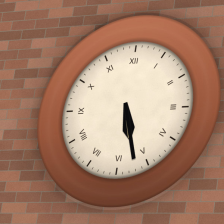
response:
h=5 m=27
